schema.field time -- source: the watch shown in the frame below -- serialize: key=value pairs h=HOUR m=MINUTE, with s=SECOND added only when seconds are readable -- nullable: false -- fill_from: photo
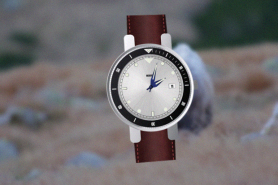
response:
h=2 m=3
